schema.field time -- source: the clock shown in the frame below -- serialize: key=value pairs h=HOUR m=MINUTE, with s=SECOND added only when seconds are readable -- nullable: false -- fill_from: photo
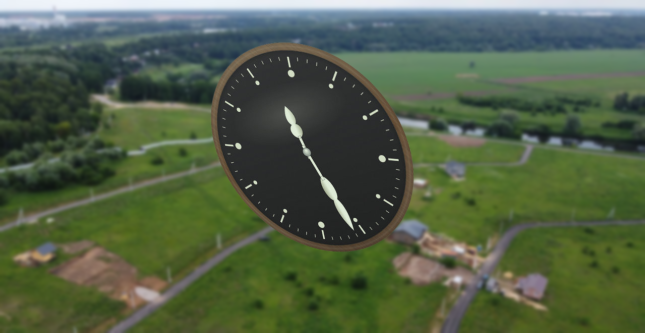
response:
h=11 m=26
